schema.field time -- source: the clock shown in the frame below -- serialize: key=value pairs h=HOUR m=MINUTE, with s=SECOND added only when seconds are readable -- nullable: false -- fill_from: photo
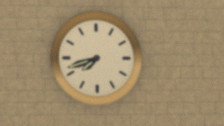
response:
h=7 m=42
